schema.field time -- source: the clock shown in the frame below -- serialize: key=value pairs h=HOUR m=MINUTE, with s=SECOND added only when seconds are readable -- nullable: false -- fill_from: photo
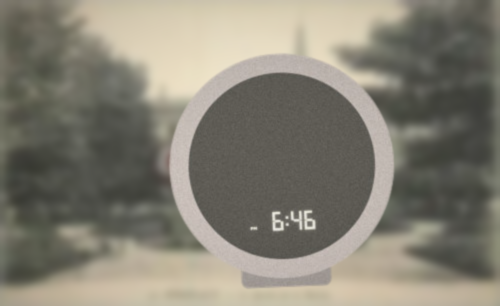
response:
h=6 m=46
